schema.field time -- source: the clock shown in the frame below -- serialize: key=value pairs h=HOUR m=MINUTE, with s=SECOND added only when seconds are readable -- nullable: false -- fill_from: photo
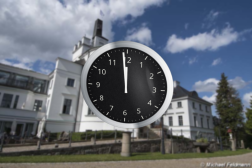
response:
h=11 m=59
